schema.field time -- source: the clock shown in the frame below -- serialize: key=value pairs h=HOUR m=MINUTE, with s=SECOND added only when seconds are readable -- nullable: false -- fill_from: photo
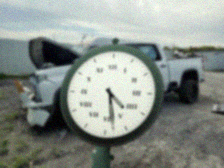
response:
h=4 m=28
